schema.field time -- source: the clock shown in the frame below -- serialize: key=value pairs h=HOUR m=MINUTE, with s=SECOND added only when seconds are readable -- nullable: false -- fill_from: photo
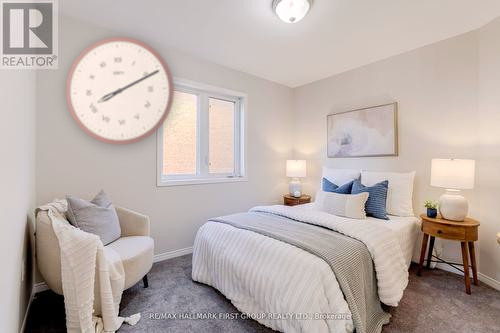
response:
h=8 m=11
